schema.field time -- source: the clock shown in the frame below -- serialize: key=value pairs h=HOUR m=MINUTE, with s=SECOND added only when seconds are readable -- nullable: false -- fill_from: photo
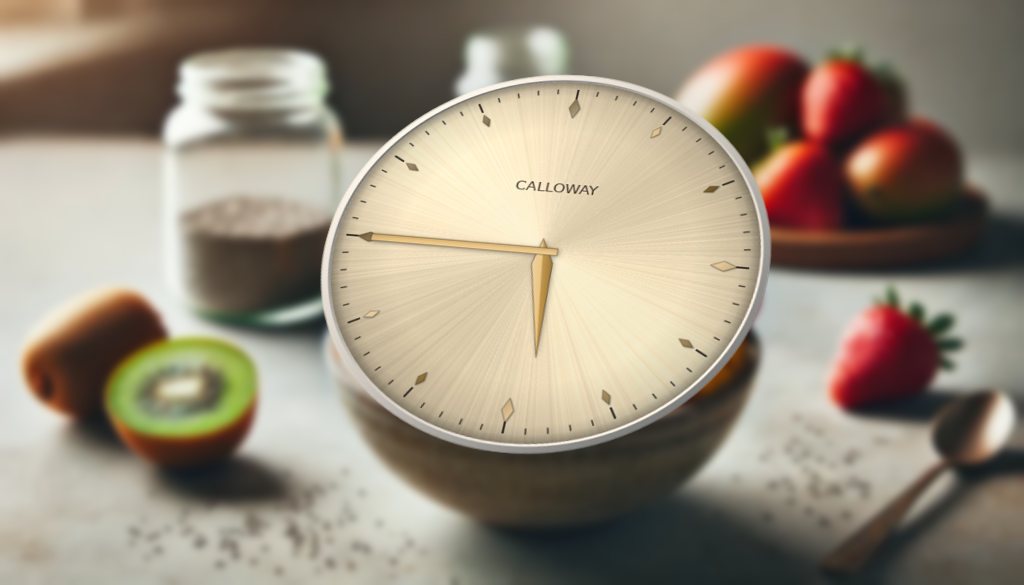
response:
h=5 m=45
